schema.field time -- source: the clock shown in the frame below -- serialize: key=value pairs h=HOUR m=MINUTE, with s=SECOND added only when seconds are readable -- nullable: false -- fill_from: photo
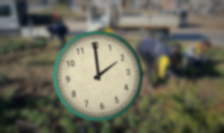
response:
h=2 m=0
